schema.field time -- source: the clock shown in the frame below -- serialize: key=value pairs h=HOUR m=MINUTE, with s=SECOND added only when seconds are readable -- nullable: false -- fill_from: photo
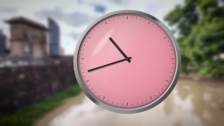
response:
h=10 m=42
